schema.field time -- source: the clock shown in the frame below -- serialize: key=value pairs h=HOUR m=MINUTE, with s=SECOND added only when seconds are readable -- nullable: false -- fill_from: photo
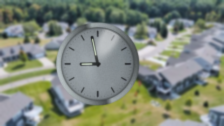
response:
h=8 m=58
